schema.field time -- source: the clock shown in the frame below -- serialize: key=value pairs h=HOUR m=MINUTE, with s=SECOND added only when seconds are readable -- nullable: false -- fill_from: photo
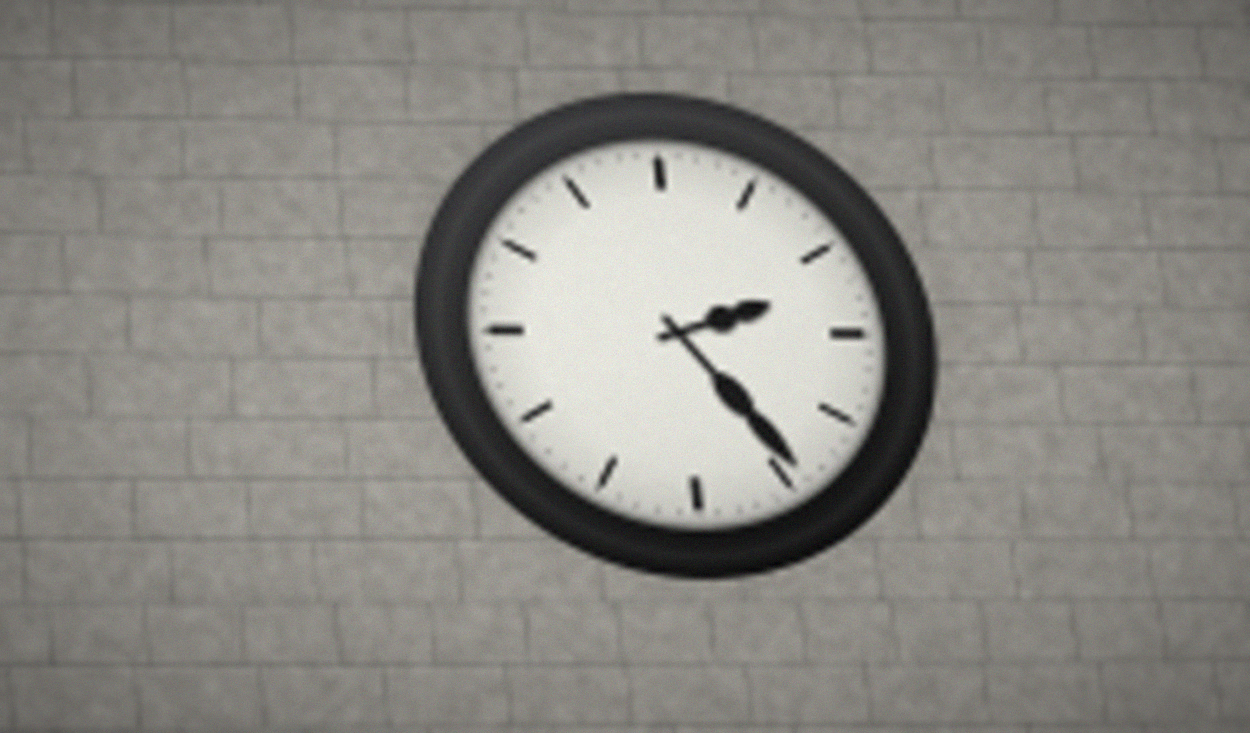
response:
h=2 m=24
